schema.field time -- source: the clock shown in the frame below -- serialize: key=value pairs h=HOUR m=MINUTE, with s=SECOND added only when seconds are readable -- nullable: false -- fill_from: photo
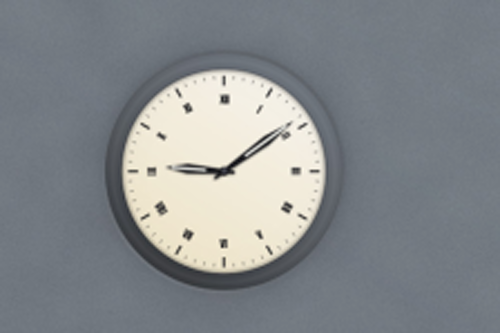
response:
h=9 m=9
